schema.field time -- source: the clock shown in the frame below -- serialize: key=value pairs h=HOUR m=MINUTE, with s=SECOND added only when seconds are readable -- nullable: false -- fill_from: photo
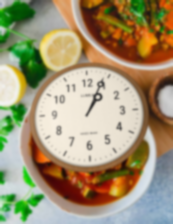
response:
h=1 m=4
